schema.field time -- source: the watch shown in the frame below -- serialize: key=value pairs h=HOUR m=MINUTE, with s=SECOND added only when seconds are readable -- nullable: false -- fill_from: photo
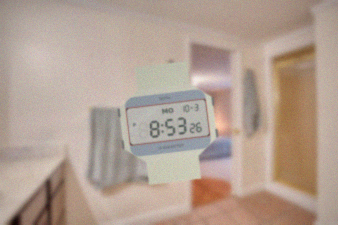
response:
h=8 m=53 s=26
